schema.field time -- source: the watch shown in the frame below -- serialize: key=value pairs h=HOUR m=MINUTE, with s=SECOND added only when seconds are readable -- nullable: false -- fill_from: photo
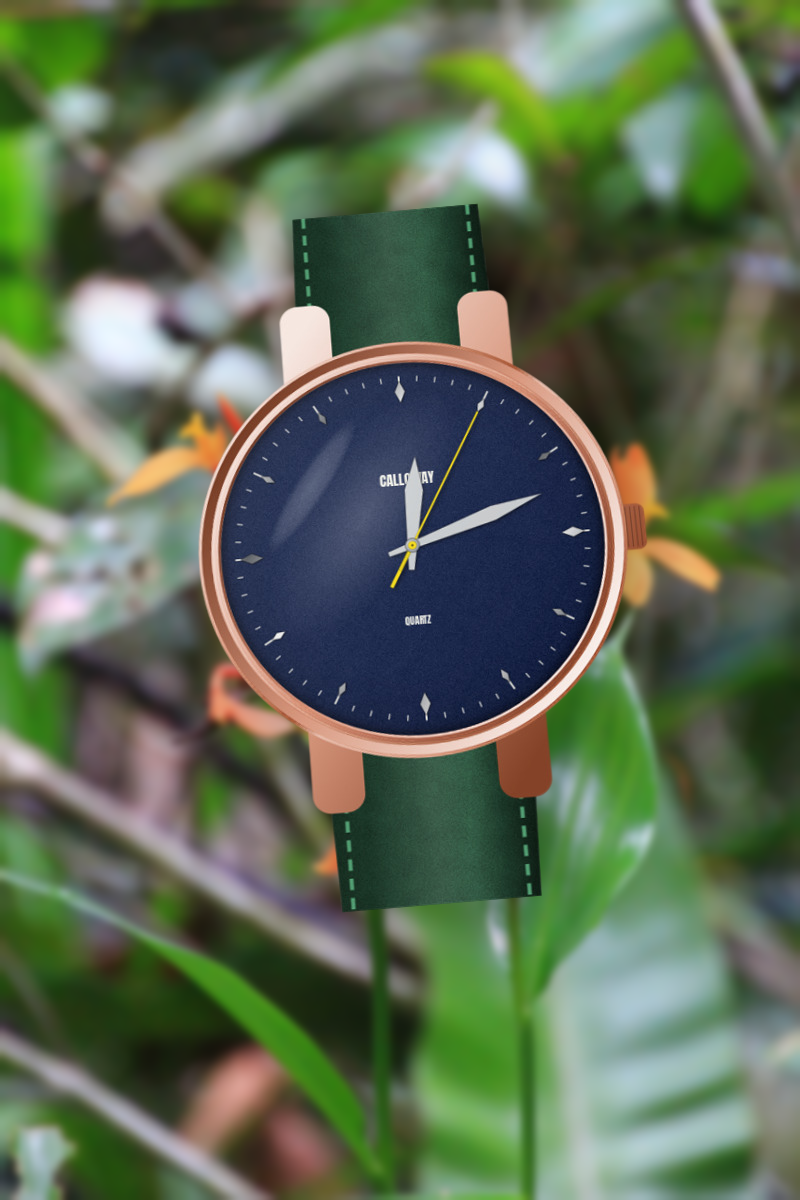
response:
h=12 m=12 s=5
